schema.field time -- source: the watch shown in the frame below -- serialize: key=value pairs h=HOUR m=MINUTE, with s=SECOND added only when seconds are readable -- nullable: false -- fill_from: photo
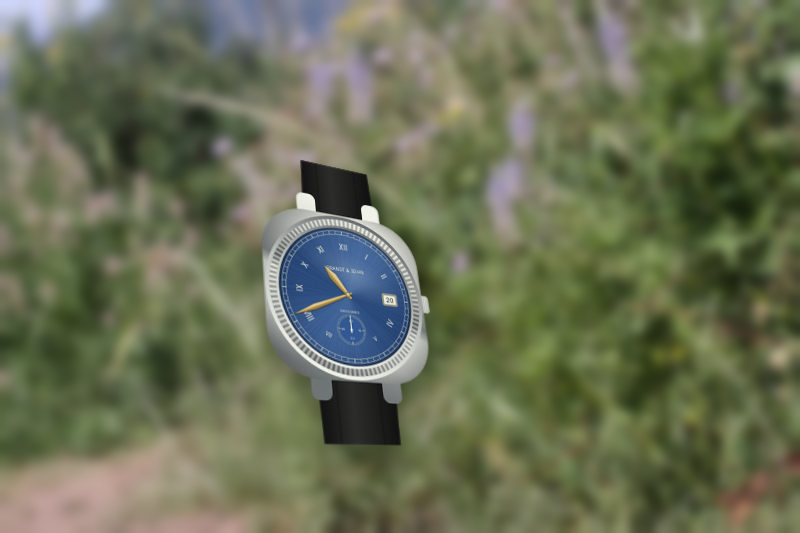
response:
h=10 m=41
